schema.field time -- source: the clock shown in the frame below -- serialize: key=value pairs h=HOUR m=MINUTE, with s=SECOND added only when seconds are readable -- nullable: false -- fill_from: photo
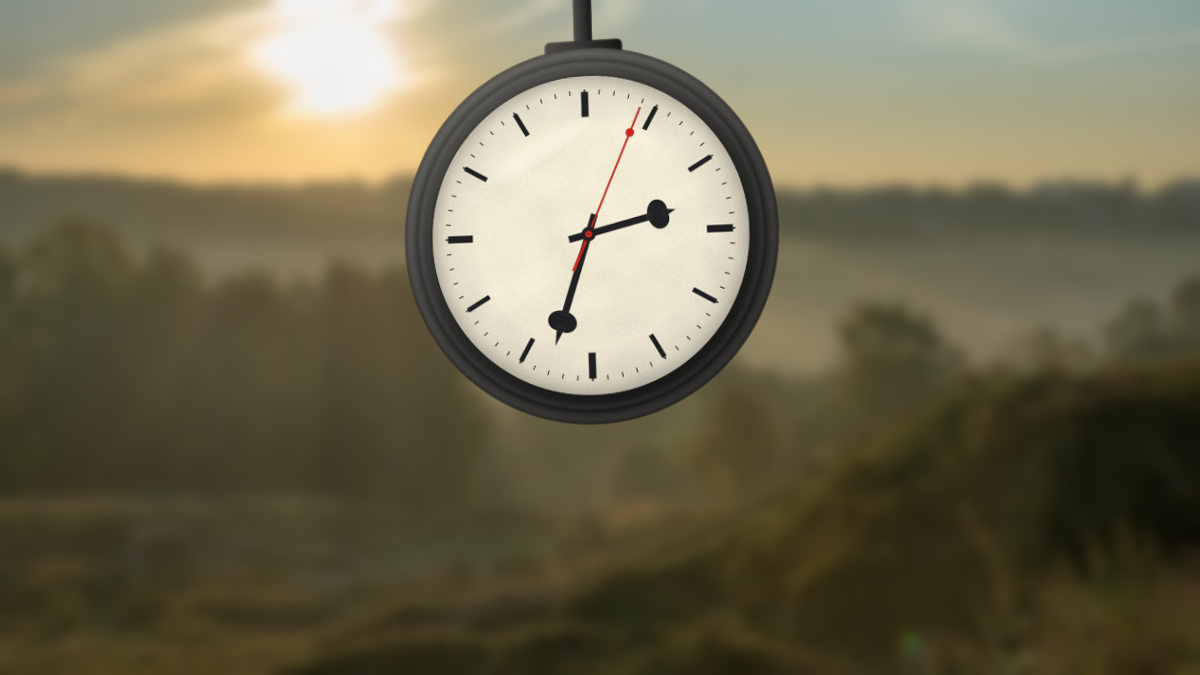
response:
h=2 m=33 s=4
